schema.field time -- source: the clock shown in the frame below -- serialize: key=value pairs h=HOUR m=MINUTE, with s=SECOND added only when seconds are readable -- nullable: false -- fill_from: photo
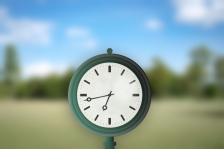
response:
h=6 m=43
